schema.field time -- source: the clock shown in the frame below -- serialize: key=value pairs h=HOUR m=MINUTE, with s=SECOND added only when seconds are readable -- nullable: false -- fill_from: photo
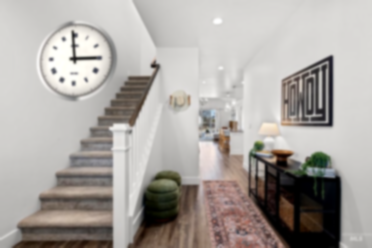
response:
h=2 m=59
